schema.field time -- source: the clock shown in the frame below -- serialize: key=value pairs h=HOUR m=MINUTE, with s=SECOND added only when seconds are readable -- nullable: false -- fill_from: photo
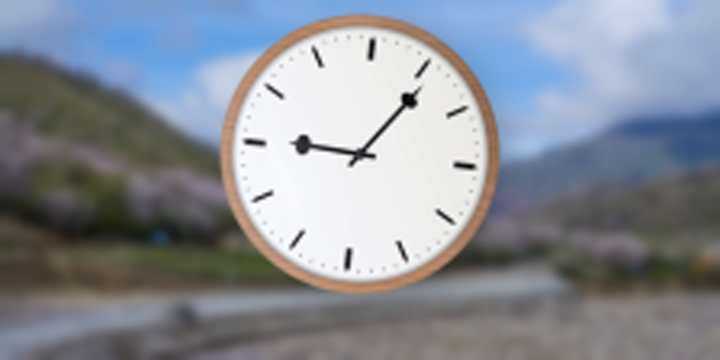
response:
h=9 m=6
